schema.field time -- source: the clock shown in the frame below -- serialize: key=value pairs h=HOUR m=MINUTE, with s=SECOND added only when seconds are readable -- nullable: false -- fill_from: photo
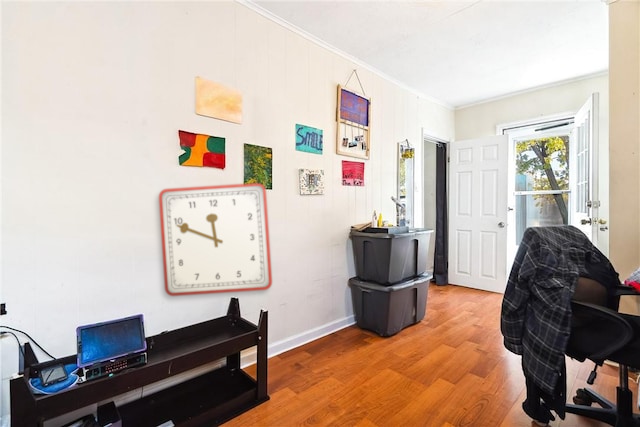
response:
h=11 m=49
